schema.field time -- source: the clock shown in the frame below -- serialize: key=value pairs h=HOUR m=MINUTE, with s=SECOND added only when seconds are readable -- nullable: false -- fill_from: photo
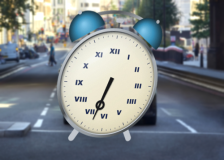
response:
h=6 m=33
